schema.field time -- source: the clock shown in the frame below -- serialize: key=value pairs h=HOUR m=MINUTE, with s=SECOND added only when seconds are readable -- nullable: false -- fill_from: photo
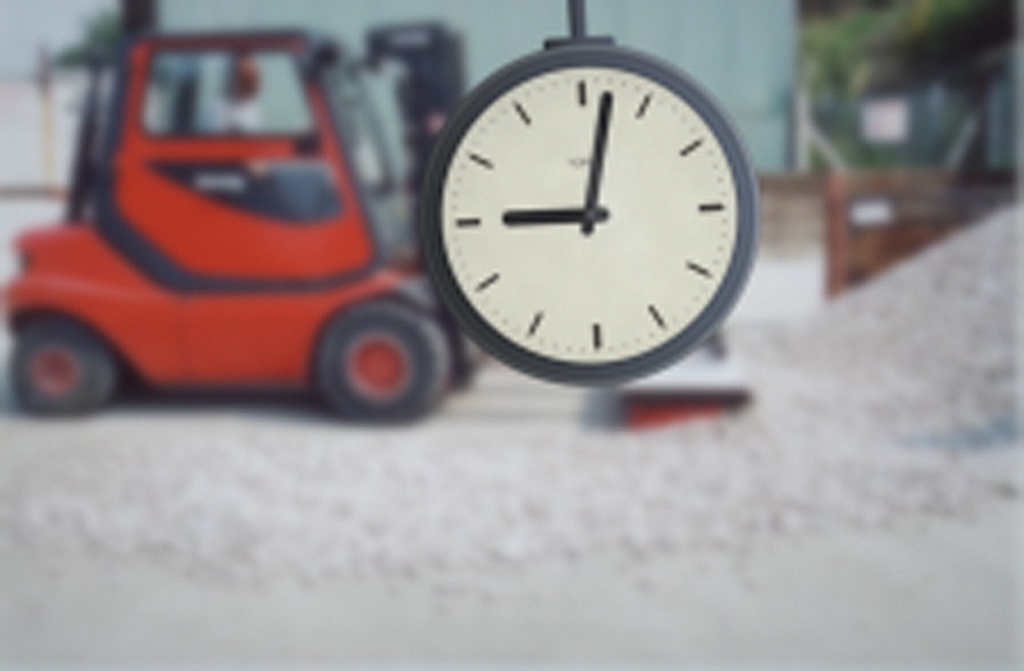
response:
h=9 m=2
